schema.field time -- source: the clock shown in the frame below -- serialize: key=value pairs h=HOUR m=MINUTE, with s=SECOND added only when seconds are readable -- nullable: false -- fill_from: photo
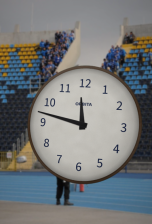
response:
h=11 m=47
